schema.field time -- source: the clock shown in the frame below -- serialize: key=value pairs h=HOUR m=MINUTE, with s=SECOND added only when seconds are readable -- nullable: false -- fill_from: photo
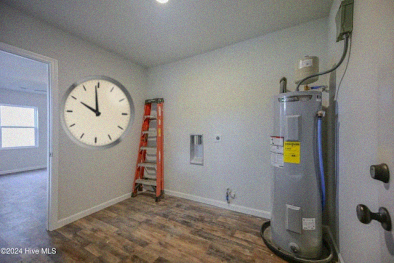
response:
h=9 m=59
